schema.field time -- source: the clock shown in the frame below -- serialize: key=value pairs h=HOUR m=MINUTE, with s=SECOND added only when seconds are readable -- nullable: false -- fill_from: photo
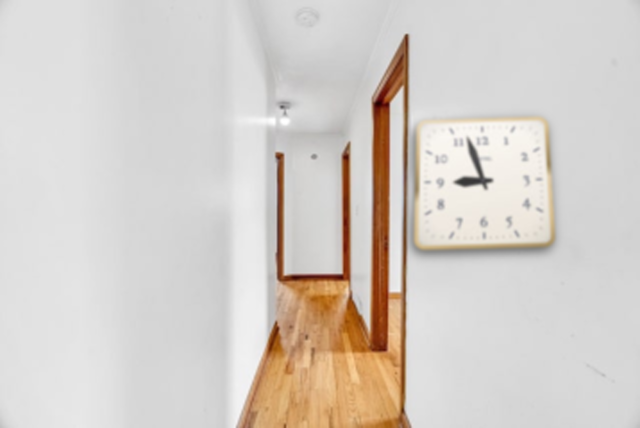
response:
h=8 m=57
